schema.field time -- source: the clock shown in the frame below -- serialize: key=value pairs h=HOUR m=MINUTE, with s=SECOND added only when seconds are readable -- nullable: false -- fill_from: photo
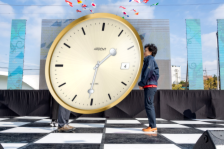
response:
h=1 m=31
